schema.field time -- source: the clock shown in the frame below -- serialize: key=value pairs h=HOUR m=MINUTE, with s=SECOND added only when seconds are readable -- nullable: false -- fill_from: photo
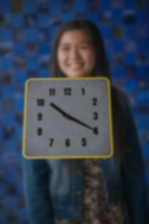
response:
h=10 m=20
